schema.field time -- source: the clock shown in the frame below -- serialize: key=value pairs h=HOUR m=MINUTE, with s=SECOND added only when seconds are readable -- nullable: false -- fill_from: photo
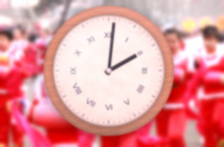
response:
h=2 m=1
